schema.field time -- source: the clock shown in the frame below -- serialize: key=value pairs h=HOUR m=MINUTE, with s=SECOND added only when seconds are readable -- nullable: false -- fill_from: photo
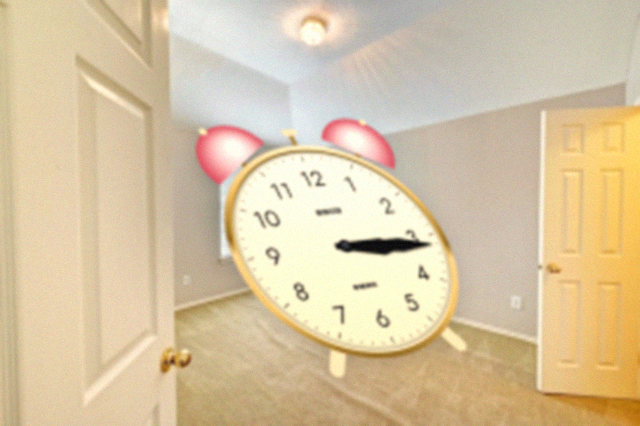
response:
h=3 m=16
